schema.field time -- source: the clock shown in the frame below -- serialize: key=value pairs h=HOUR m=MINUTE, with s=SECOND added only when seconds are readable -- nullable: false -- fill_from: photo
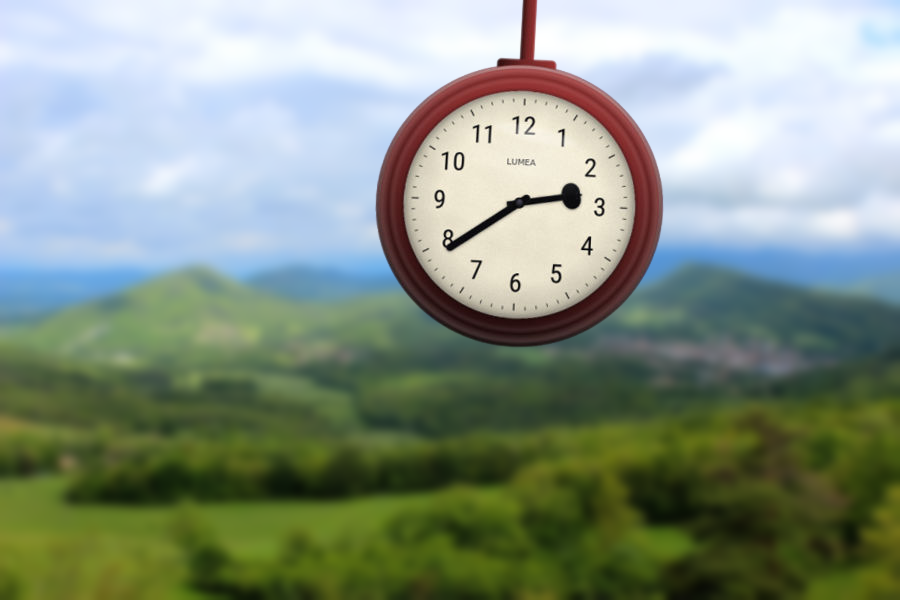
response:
h=2 m=39
